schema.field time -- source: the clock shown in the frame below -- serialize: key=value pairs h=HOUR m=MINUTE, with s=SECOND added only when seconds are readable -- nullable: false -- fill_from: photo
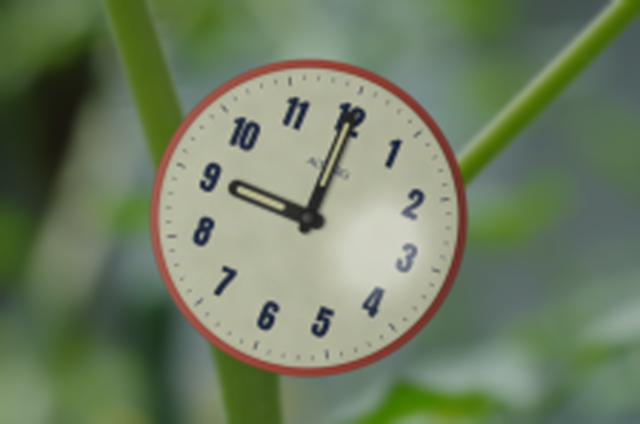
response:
h=9 m=0
